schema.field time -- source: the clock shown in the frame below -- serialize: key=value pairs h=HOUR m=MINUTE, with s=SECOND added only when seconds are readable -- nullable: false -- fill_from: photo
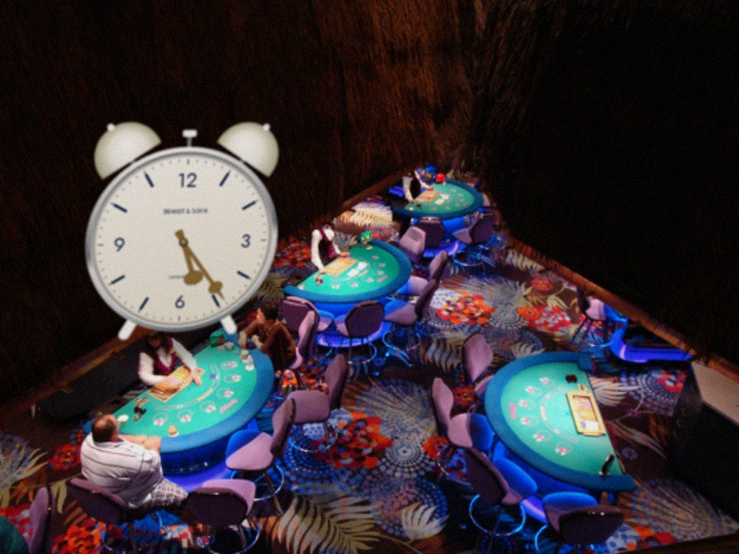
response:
h=5 m=24
